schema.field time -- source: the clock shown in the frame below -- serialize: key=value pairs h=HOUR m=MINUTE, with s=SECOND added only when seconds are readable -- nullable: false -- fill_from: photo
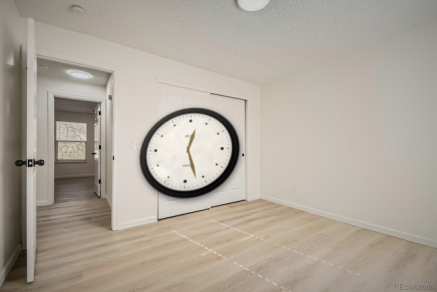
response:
h=12 m=27
